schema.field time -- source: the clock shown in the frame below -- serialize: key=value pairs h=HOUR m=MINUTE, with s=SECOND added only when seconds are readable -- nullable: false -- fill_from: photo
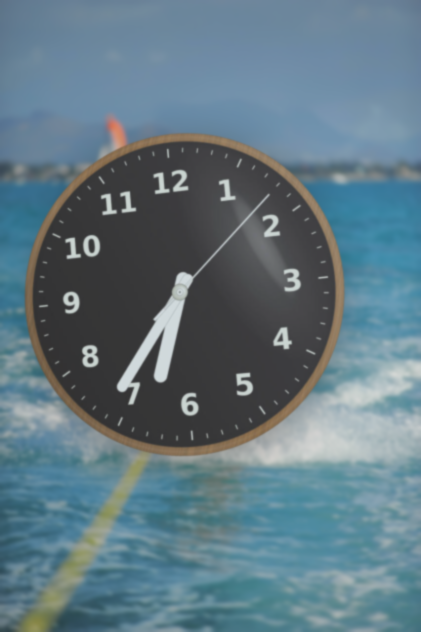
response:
h=6 m=36 s=8
